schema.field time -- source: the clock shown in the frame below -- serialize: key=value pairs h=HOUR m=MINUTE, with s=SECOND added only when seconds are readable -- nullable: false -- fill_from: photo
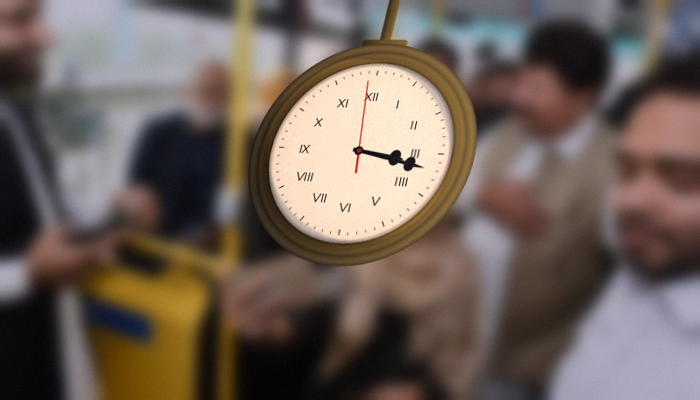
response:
h=3 m=16 s=59
